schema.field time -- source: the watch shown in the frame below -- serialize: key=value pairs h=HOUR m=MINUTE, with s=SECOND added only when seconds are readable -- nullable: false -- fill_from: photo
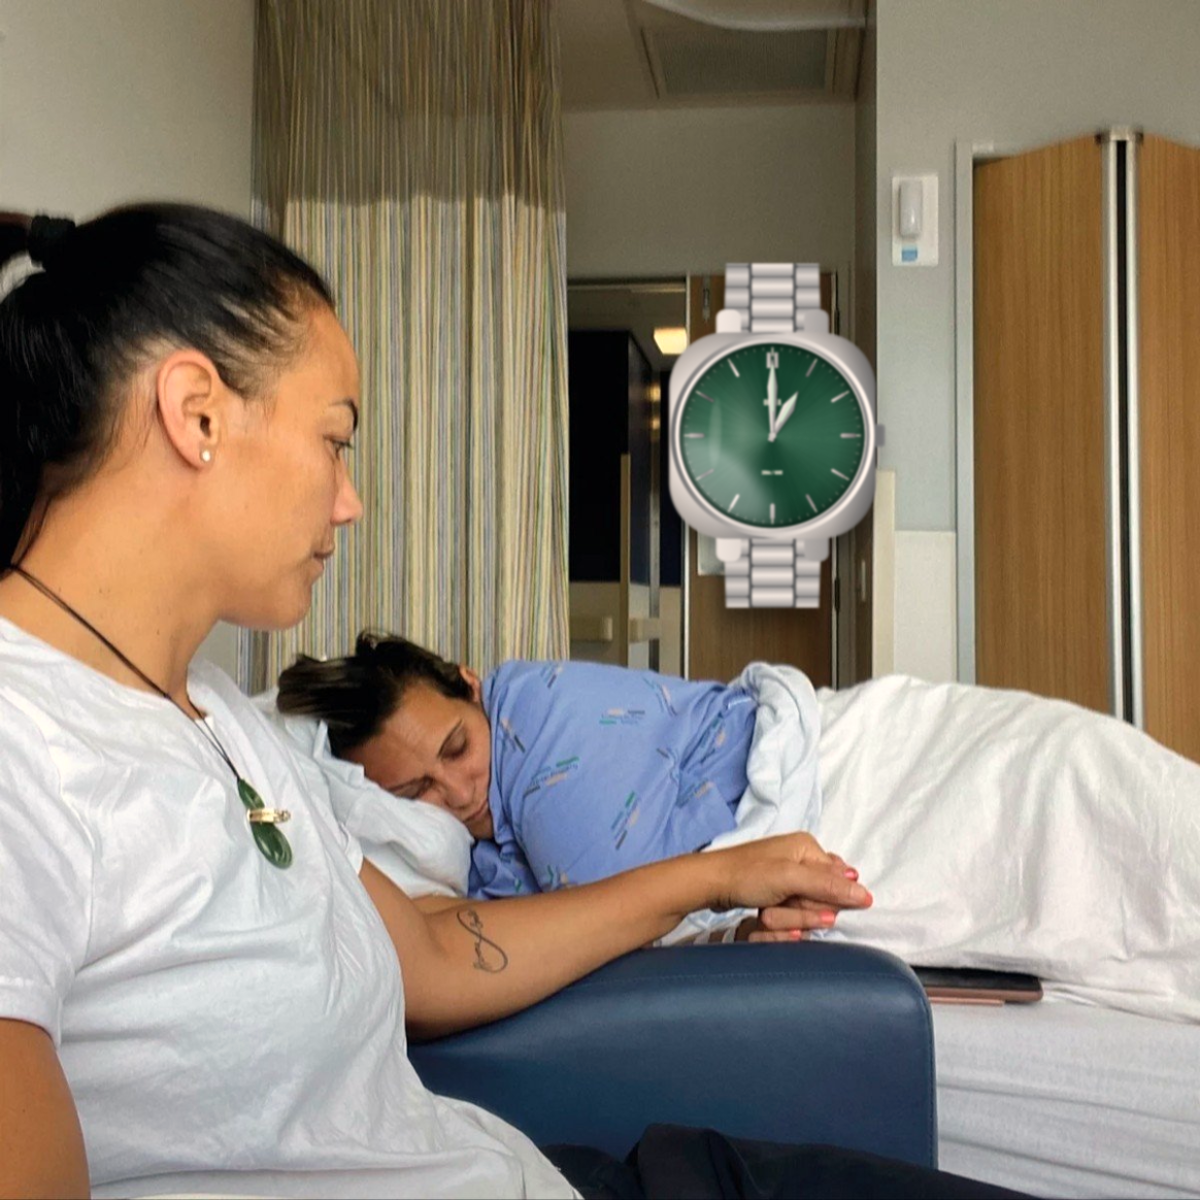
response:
h=1 m=0
